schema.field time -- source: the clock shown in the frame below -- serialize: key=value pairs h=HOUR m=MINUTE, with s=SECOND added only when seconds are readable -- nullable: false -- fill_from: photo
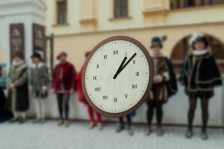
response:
h=1 m=8
